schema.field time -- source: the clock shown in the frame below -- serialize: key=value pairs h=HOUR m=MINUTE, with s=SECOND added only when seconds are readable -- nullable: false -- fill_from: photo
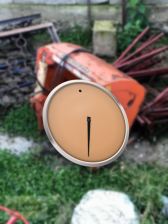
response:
h=6 m=33
